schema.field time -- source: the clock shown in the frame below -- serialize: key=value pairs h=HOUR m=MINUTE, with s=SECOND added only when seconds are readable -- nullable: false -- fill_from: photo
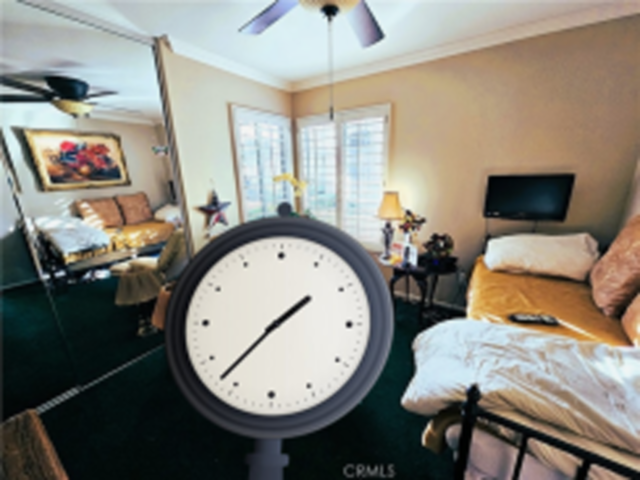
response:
h=1 m=37
